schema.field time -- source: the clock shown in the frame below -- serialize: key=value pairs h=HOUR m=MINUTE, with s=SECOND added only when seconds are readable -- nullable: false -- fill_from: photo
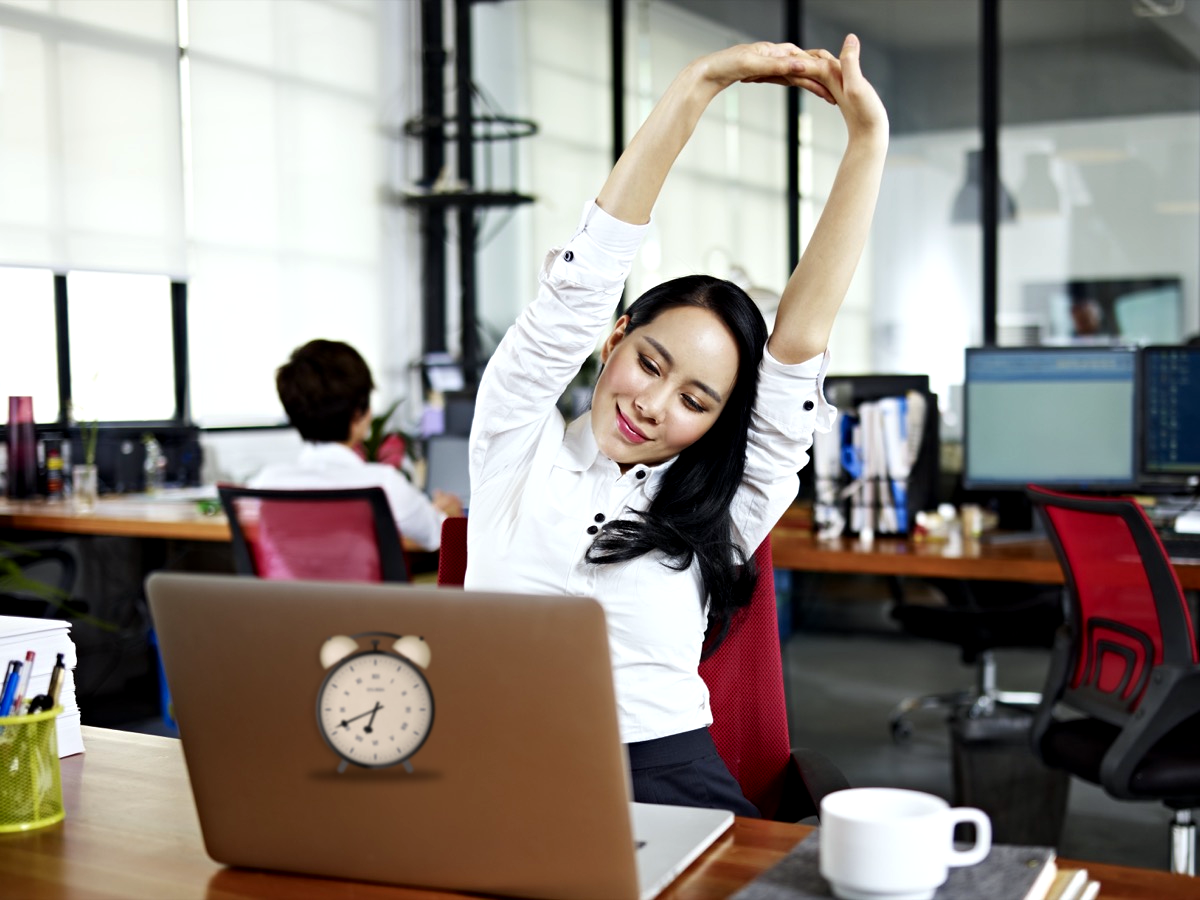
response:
h=6 m=41
